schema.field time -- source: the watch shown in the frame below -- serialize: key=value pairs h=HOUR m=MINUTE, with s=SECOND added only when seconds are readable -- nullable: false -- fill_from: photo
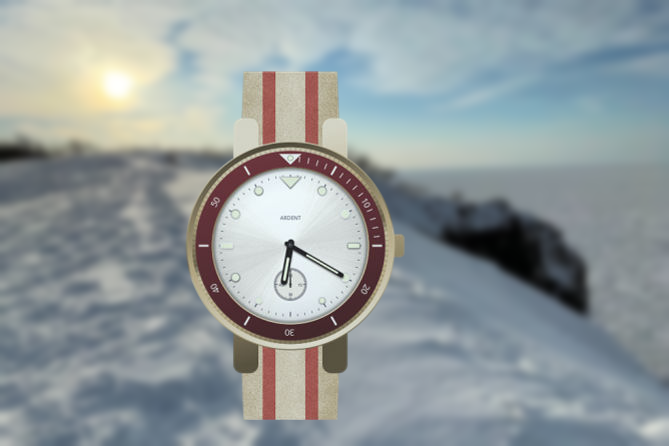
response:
h=6 m=20
